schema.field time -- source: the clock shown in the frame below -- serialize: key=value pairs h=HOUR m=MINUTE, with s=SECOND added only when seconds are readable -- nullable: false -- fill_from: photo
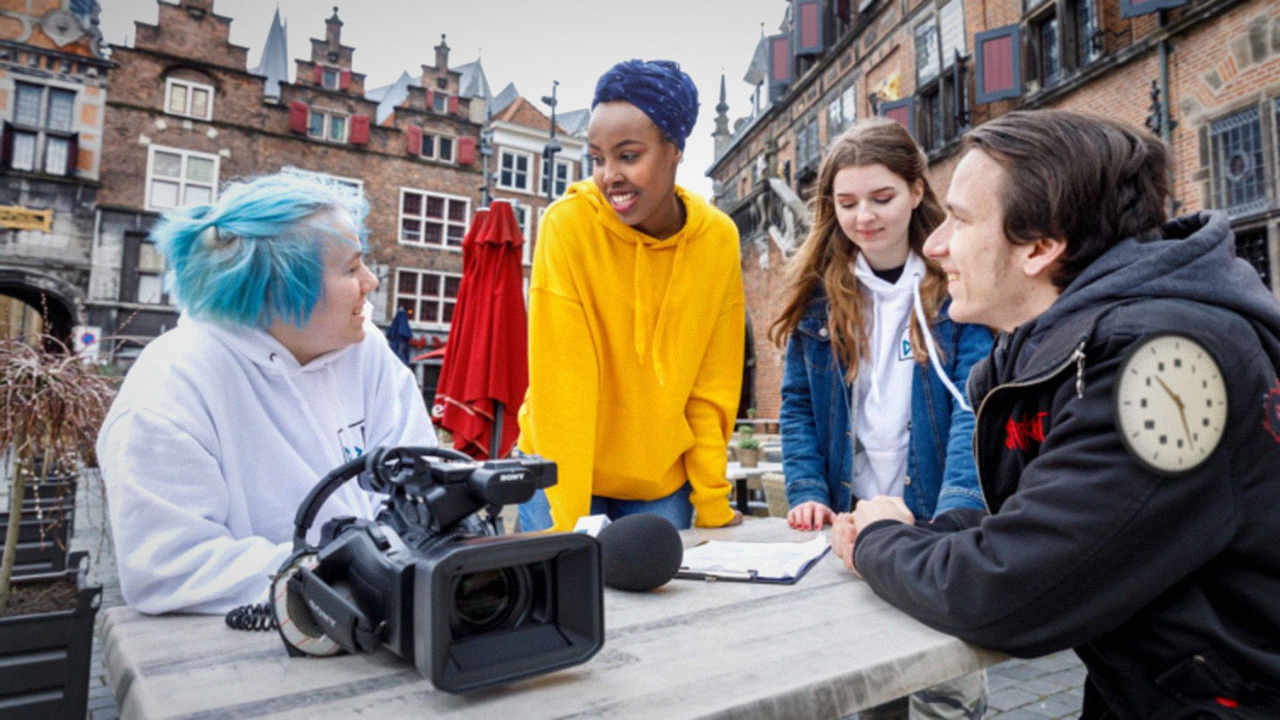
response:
h=10 m=27
